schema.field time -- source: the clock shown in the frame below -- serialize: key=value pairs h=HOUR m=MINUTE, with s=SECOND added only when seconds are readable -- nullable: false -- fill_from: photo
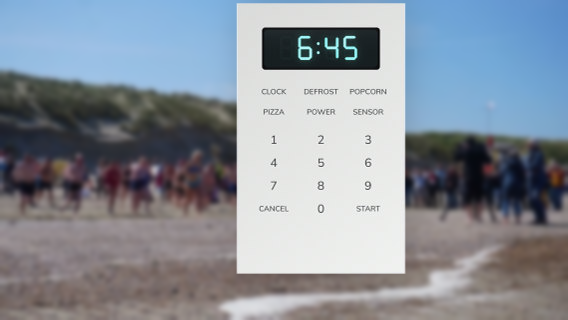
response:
h=6 m=45
